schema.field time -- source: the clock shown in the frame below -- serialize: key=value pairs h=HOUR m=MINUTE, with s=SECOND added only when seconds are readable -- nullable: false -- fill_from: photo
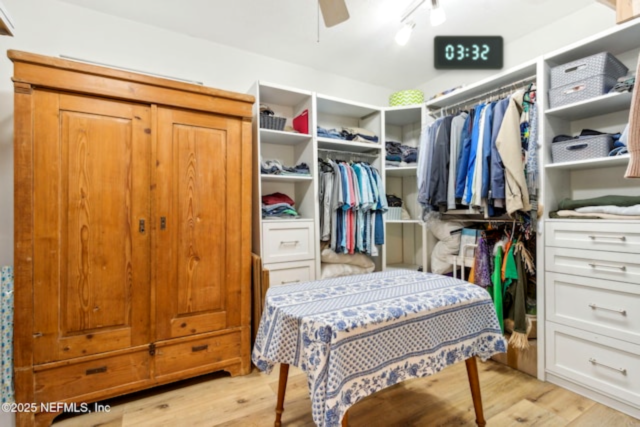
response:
h=3 m=32
